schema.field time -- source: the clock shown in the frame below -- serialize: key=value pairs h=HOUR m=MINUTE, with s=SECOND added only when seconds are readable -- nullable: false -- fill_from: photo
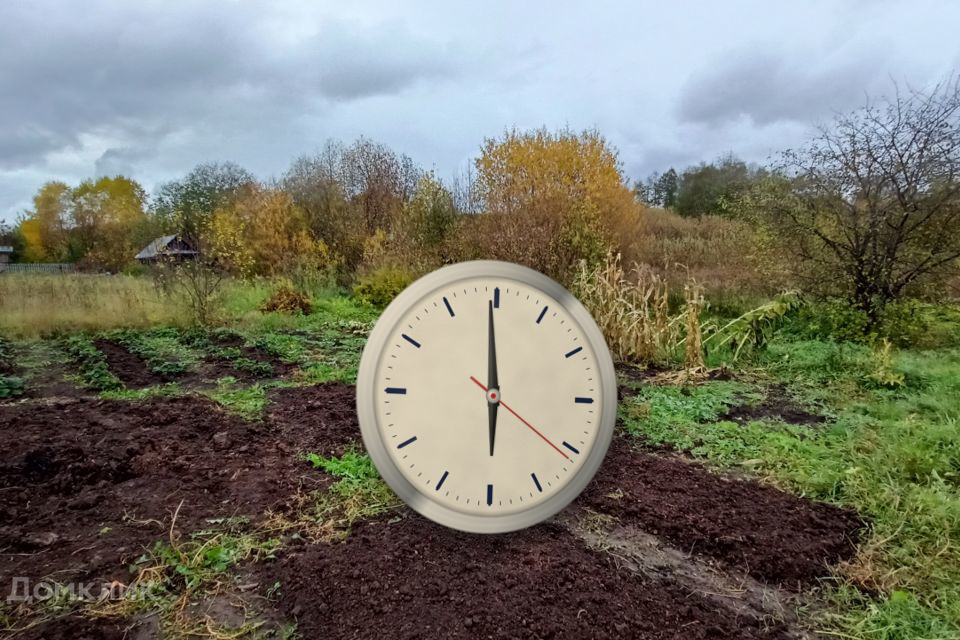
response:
h=5 m=59 s=21
